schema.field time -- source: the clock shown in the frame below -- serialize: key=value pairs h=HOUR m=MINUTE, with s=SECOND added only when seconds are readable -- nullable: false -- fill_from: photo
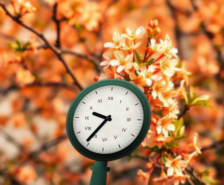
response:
h=9 m=36
